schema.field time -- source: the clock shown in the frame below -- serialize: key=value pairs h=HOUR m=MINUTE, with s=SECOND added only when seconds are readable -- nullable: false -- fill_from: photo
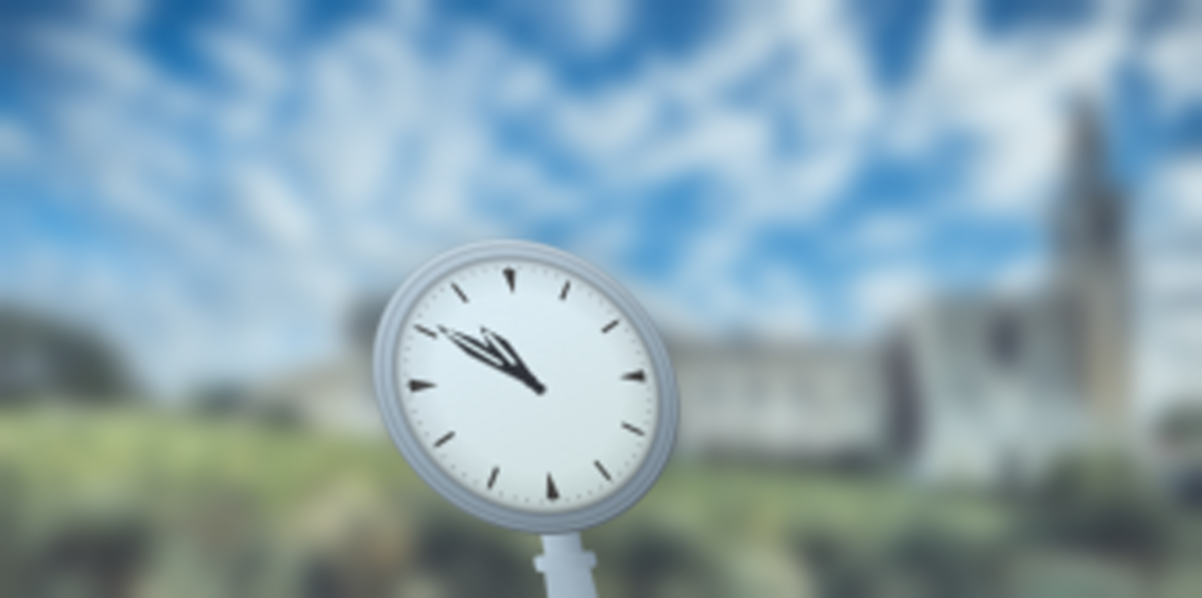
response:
h=10 m=51
